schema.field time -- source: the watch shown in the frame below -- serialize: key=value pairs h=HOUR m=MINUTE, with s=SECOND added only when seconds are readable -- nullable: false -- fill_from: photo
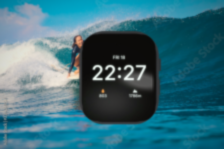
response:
h=22 m=27
